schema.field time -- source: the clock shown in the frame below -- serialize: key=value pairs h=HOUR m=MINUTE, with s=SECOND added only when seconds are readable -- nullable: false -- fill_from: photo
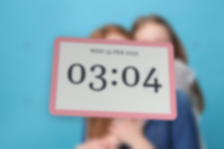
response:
h=3 m=4
